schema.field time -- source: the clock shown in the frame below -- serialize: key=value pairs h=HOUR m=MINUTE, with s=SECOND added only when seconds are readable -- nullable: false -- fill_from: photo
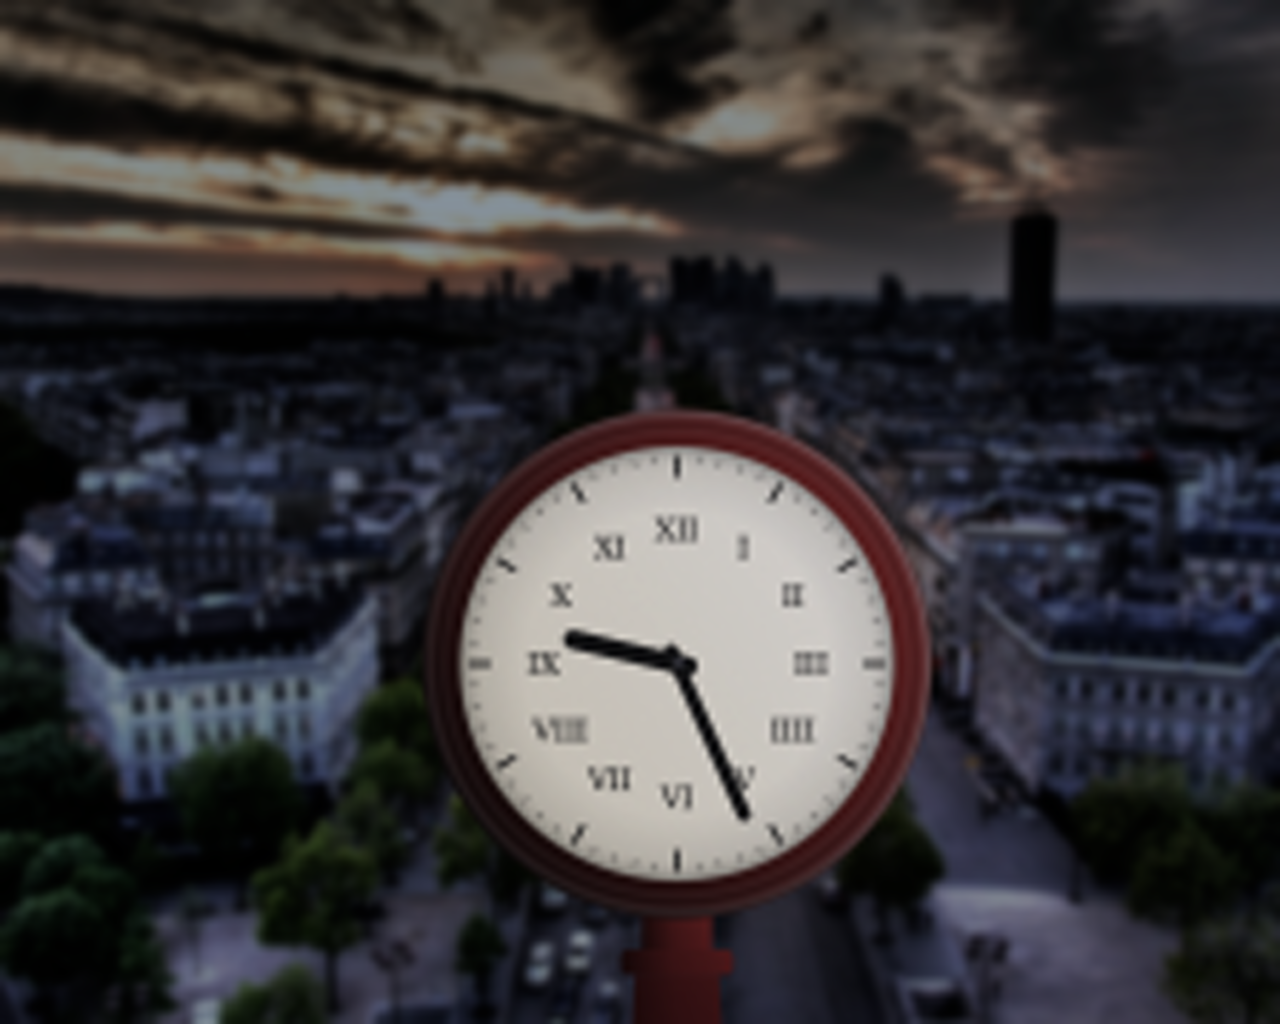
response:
h=9 m=26
